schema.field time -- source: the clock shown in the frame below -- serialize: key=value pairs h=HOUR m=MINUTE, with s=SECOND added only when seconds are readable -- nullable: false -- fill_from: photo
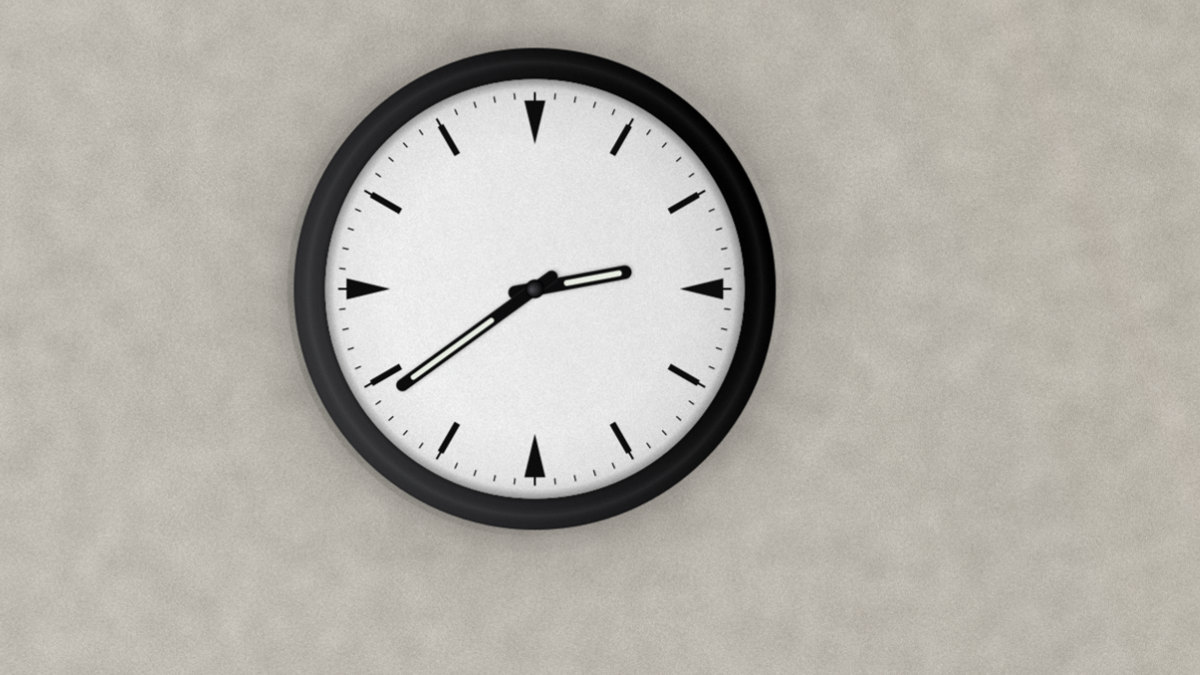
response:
h=2 m=39
